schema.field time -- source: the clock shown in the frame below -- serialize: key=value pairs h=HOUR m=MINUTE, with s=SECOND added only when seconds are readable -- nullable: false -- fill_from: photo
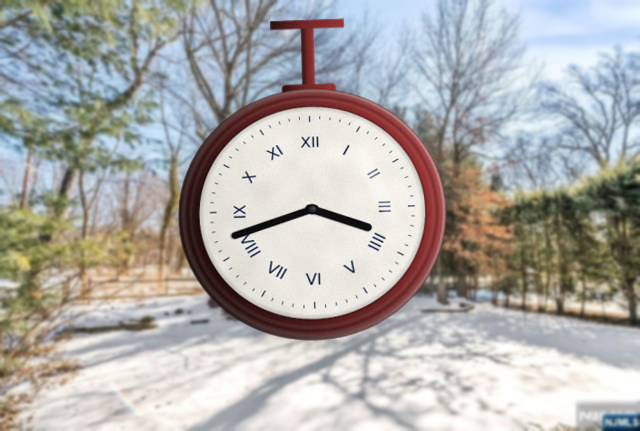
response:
h=3 m=42
